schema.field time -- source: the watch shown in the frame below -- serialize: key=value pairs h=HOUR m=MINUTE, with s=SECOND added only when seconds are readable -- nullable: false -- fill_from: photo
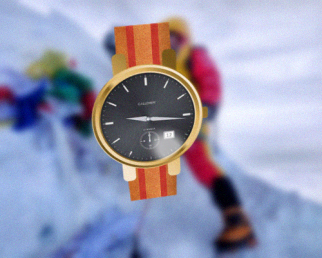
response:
h=9 m=16
